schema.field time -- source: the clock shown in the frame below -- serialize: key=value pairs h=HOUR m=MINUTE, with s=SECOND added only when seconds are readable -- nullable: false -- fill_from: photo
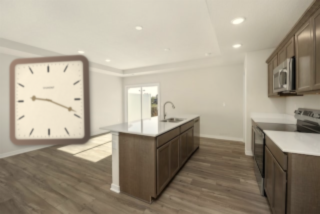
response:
h=9 m=19
